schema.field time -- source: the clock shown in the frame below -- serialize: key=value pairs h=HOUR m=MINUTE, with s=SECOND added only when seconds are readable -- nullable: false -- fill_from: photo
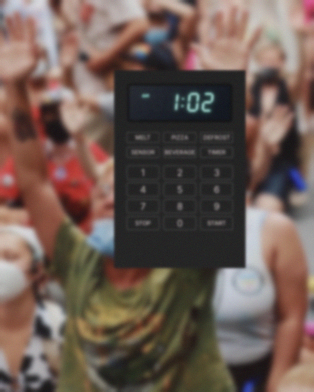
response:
h=1 m=2
